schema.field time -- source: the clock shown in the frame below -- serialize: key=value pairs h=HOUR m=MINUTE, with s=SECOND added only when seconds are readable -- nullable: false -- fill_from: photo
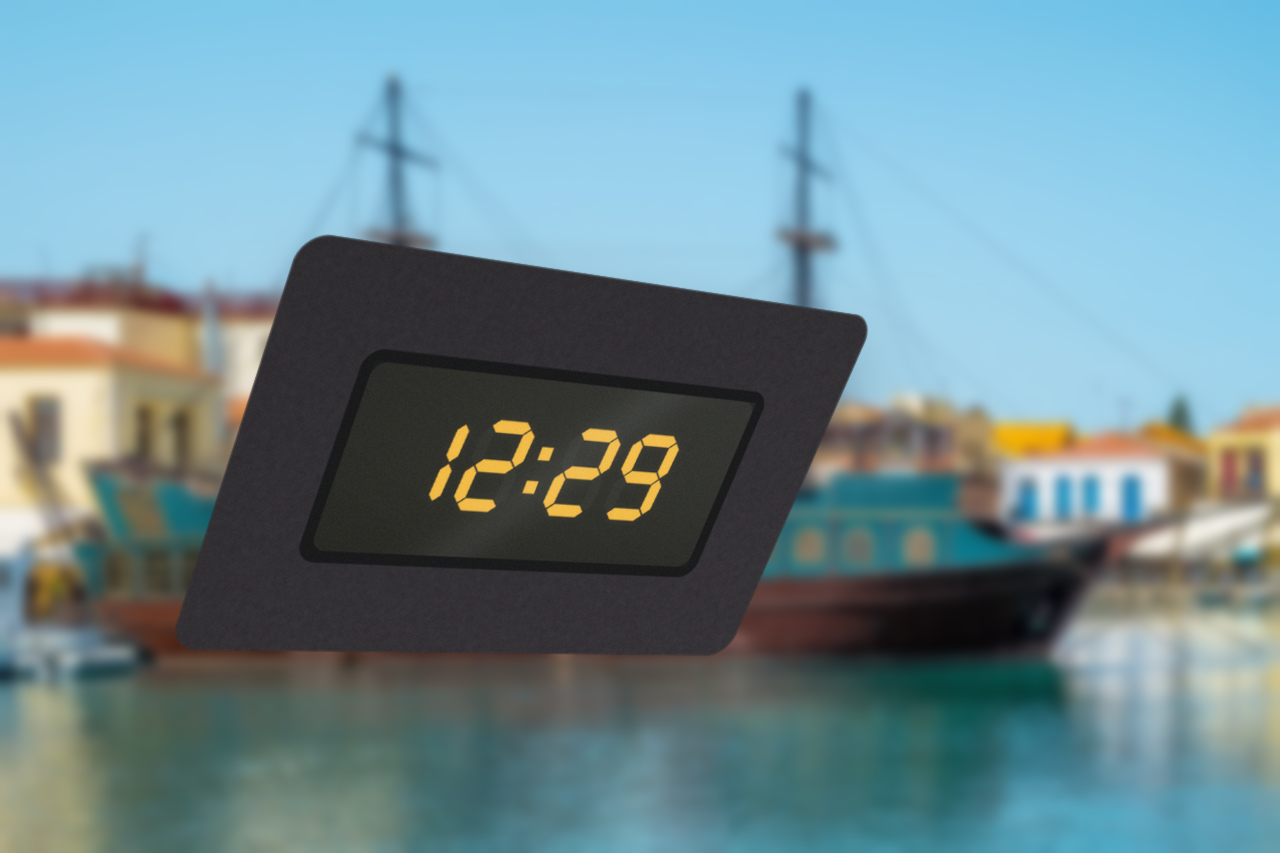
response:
h=12 m=29
